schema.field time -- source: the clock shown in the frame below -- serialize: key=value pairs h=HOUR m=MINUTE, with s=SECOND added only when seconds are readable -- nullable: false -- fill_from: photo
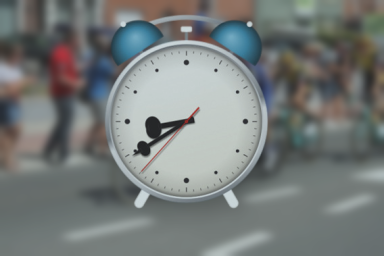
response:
h=8 m=39 s=37
